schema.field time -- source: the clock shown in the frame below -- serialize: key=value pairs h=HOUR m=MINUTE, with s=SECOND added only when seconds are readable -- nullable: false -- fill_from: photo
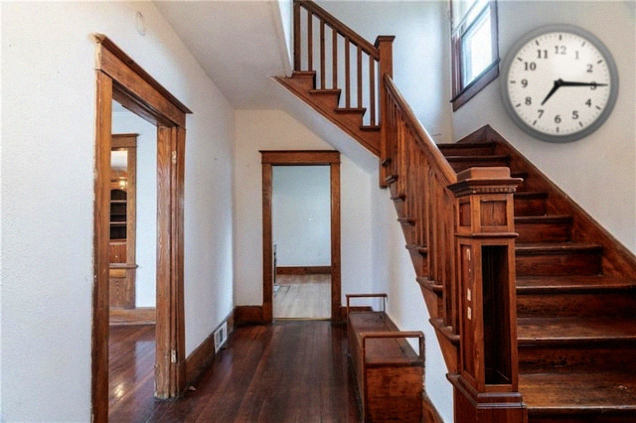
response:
h=7 m=15
